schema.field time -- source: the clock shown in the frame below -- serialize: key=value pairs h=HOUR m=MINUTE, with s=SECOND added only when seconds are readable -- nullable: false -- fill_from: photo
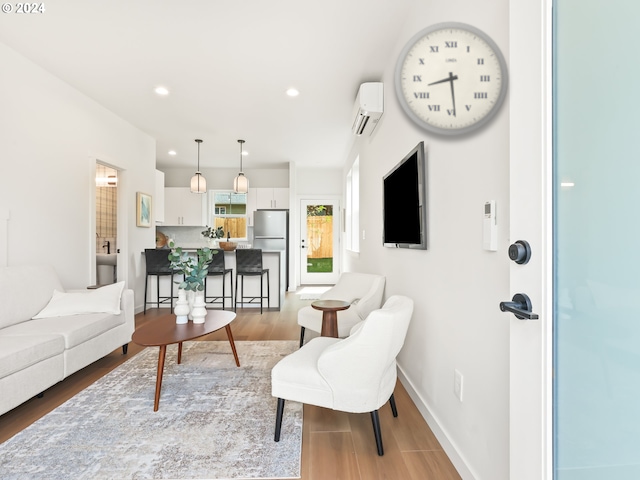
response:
h=8 m=29
